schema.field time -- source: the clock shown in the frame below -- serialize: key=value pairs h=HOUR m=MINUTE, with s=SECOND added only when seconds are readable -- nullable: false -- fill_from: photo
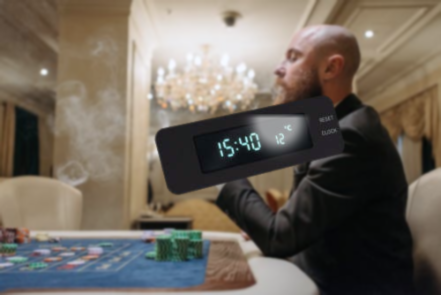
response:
h=15 m=40
